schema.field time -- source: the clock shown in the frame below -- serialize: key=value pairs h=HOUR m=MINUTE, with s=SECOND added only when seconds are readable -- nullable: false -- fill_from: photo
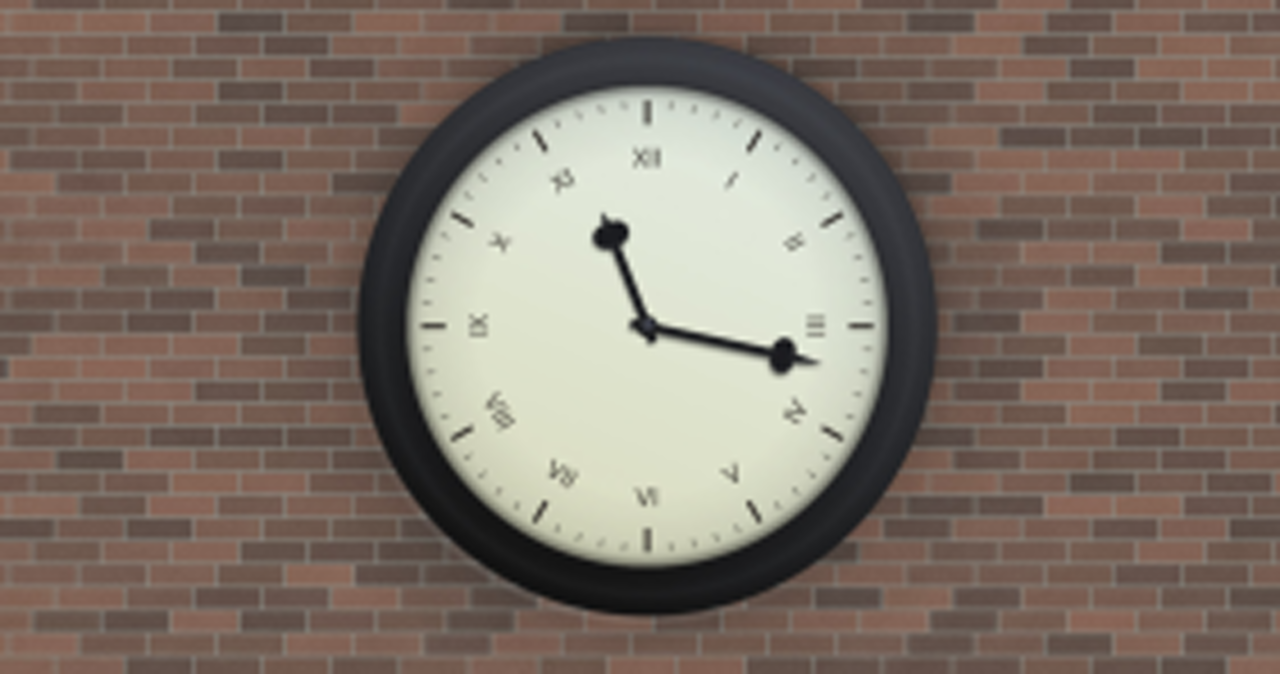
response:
h=11 m=17
